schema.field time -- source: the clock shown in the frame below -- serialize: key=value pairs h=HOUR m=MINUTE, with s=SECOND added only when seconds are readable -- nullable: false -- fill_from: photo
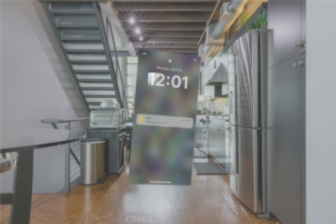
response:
h=12 m=1
